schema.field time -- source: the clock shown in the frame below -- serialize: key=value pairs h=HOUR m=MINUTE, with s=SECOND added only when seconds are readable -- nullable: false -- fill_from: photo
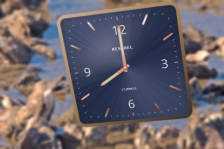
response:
h=8 m=0
